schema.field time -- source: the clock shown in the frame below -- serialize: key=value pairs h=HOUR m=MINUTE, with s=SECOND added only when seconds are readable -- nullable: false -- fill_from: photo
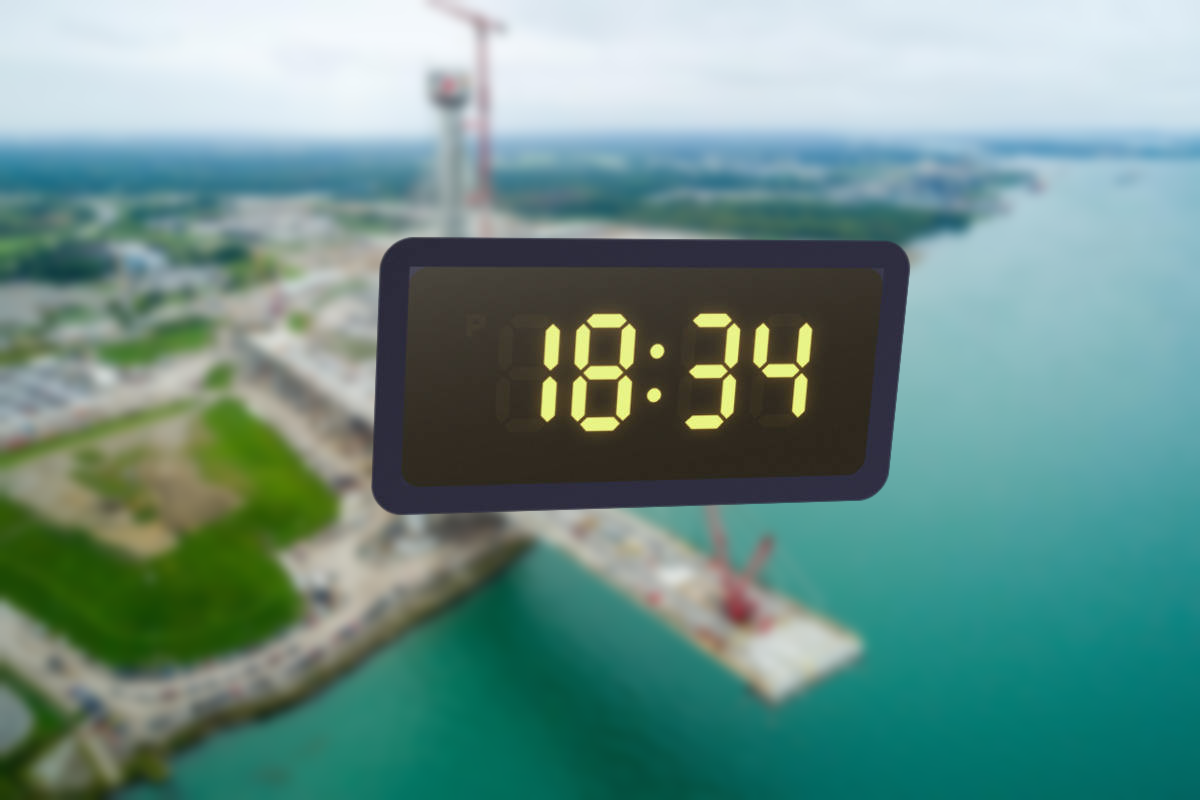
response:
h=18 m=34
